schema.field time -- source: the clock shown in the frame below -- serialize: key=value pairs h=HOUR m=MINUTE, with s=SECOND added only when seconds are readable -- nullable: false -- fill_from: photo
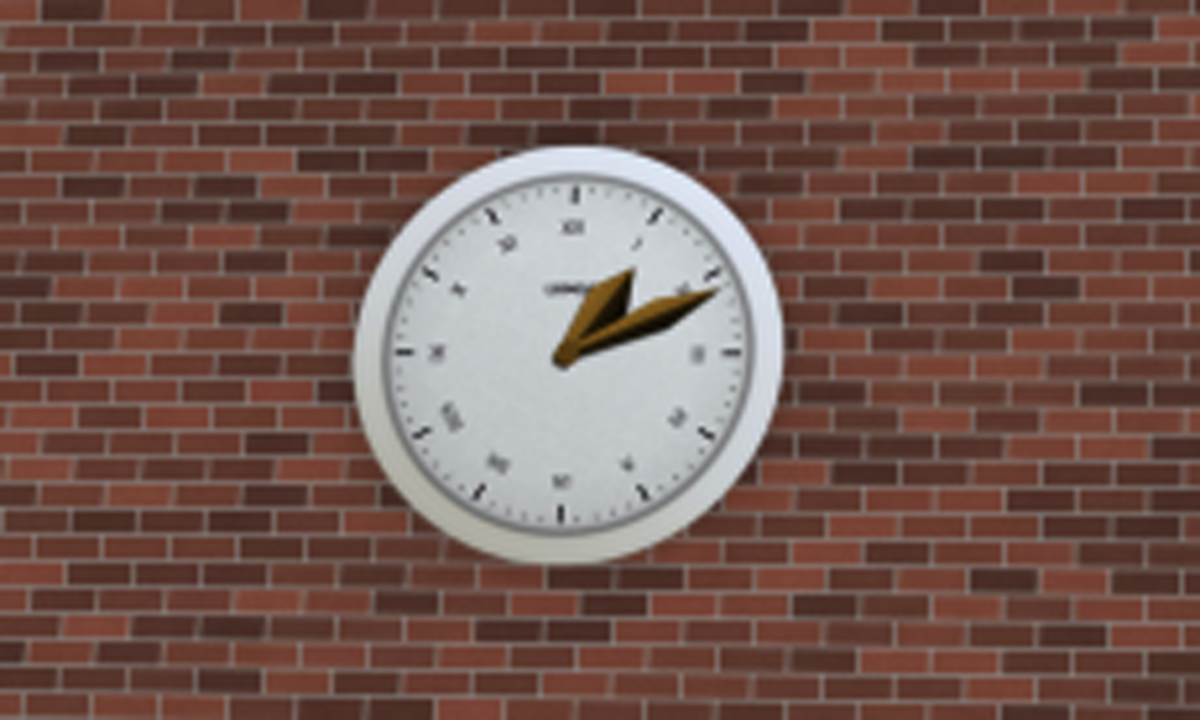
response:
h=1 m=11
